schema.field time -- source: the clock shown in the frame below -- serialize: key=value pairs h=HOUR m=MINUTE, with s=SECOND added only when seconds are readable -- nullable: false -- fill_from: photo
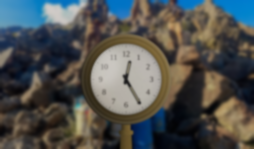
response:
h=12 m=25
